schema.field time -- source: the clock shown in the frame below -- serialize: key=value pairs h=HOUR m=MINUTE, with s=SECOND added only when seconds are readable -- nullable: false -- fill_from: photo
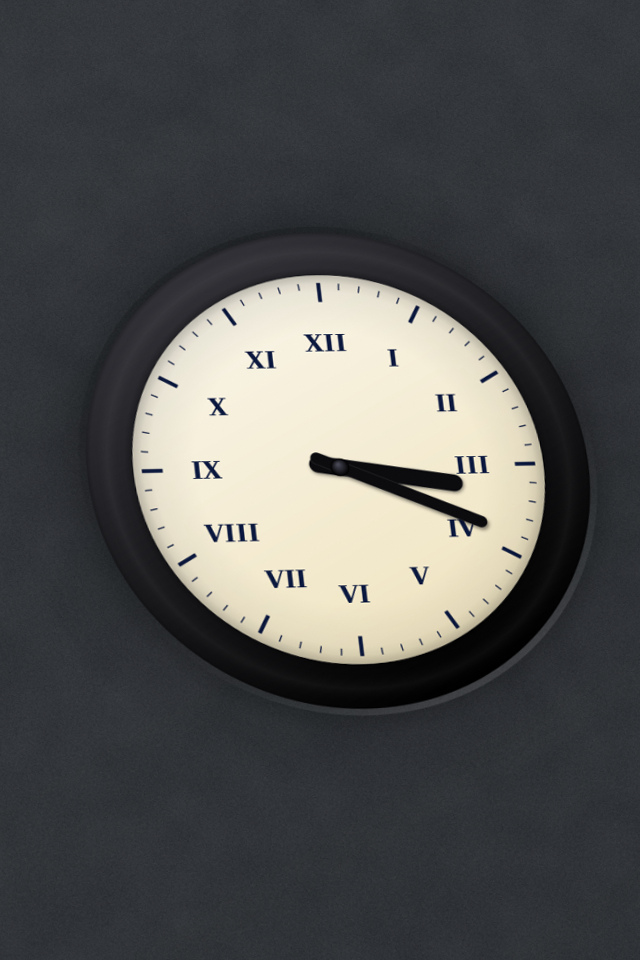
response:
h=3 m=19
